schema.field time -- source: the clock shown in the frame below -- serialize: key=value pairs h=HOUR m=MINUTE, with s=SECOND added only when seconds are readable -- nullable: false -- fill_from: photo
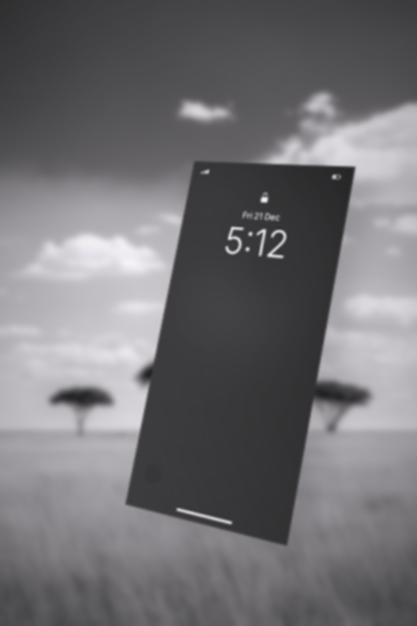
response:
h=5 m=12
